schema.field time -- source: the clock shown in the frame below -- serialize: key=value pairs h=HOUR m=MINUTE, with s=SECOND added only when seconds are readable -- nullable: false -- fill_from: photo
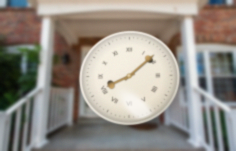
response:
h=8 m=8
